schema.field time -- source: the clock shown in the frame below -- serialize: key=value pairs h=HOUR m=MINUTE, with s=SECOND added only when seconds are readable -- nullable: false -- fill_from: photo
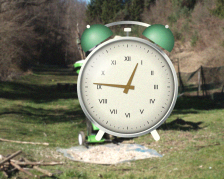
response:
h=12 m=46
